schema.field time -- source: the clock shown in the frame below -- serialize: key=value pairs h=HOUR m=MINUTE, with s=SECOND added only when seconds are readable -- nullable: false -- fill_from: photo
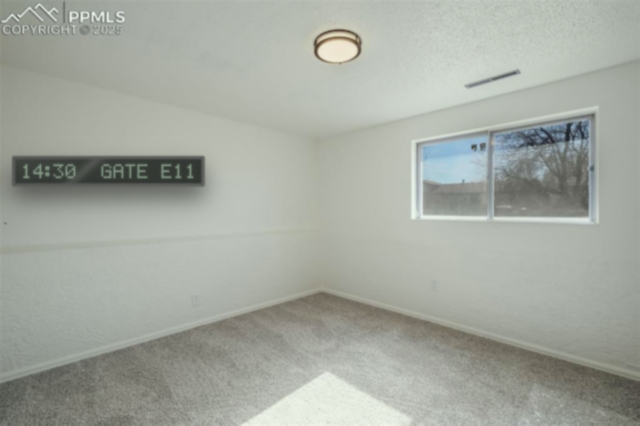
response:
h=14 m=30
